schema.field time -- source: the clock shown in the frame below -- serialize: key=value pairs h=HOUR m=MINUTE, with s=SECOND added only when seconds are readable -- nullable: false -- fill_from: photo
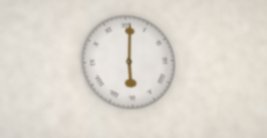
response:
h=6 m=1
